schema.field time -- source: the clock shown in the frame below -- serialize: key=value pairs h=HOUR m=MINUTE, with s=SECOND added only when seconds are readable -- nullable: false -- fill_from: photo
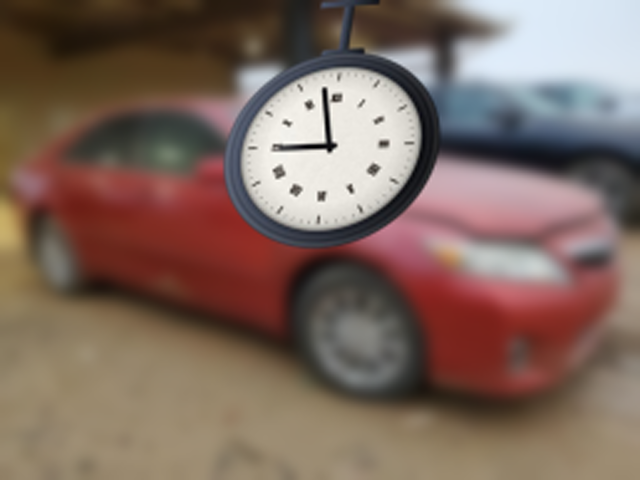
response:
h=8 m=58
